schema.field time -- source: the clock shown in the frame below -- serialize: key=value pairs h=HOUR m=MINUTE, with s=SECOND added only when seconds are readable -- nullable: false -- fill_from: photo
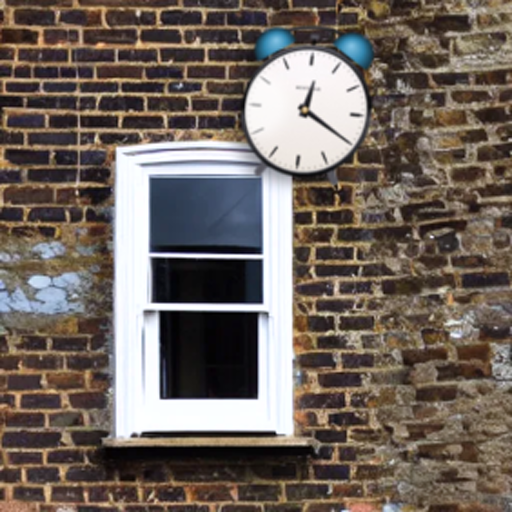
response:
h=12 m=20
